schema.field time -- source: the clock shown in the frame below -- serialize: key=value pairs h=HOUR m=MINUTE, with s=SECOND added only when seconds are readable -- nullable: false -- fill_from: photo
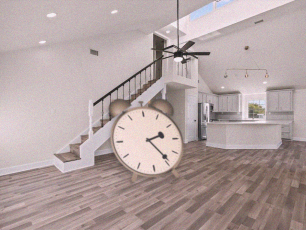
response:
h=2 m=24
